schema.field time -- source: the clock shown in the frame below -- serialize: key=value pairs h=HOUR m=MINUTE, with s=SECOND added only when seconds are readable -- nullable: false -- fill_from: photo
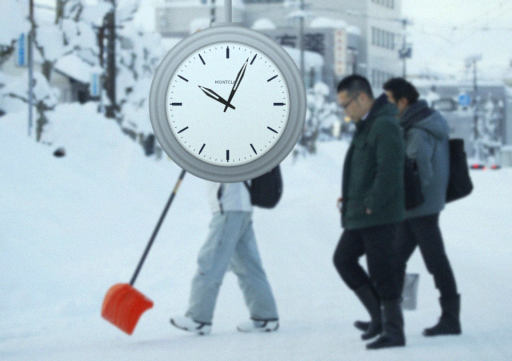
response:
h=10 m=4
